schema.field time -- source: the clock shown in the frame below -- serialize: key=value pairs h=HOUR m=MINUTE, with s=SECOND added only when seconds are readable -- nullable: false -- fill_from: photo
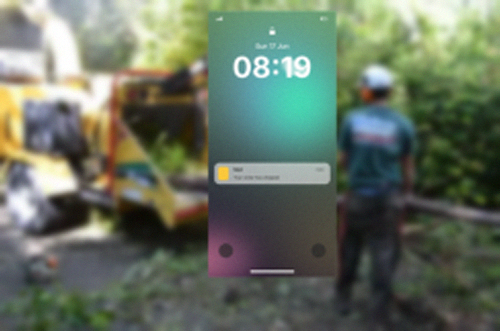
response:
h=8 m=19
